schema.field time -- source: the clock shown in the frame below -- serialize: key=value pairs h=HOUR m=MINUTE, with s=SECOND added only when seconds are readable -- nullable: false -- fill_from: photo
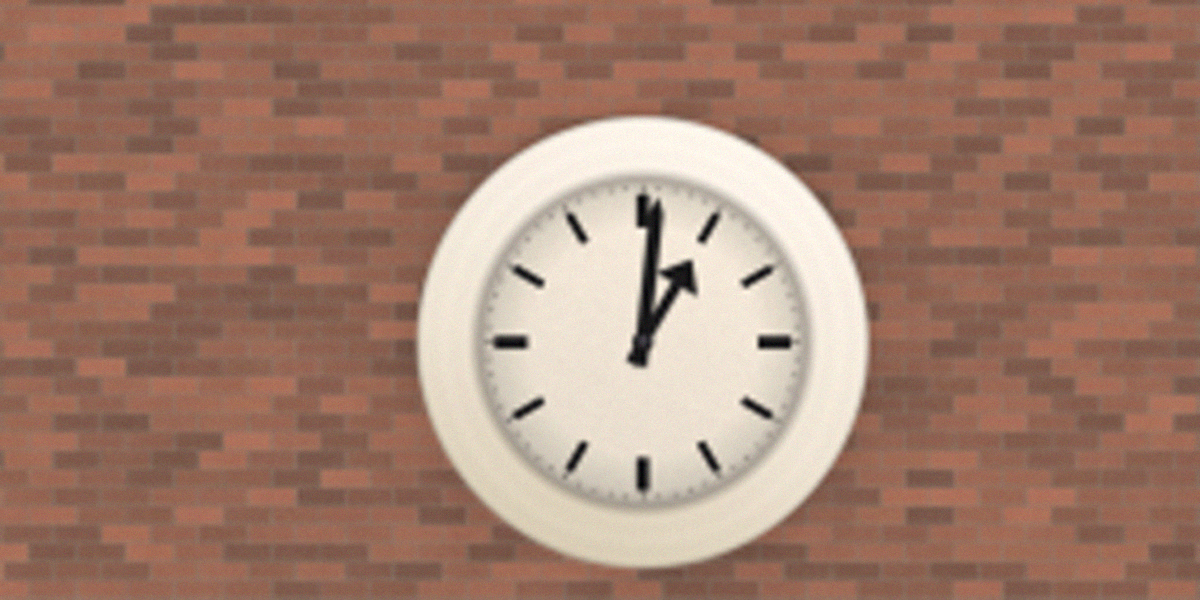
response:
h=1 m=1
